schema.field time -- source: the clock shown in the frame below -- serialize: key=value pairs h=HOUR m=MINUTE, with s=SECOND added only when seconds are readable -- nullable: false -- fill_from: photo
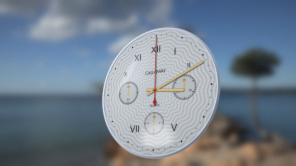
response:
h=3 m=11
